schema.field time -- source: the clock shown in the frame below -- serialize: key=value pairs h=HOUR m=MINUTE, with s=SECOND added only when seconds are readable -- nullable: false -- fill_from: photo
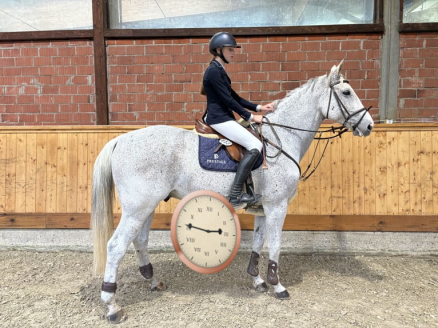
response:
h=2 m=46
